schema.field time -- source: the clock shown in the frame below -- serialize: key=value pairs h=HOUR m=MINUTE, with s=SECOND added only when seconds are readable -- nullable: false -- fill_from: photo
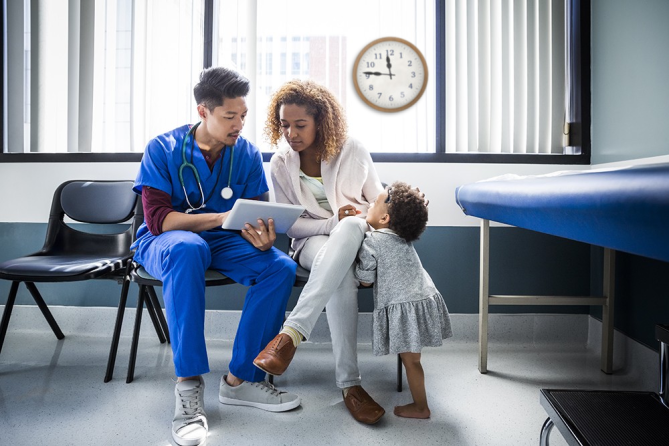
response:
h=11 m=46
